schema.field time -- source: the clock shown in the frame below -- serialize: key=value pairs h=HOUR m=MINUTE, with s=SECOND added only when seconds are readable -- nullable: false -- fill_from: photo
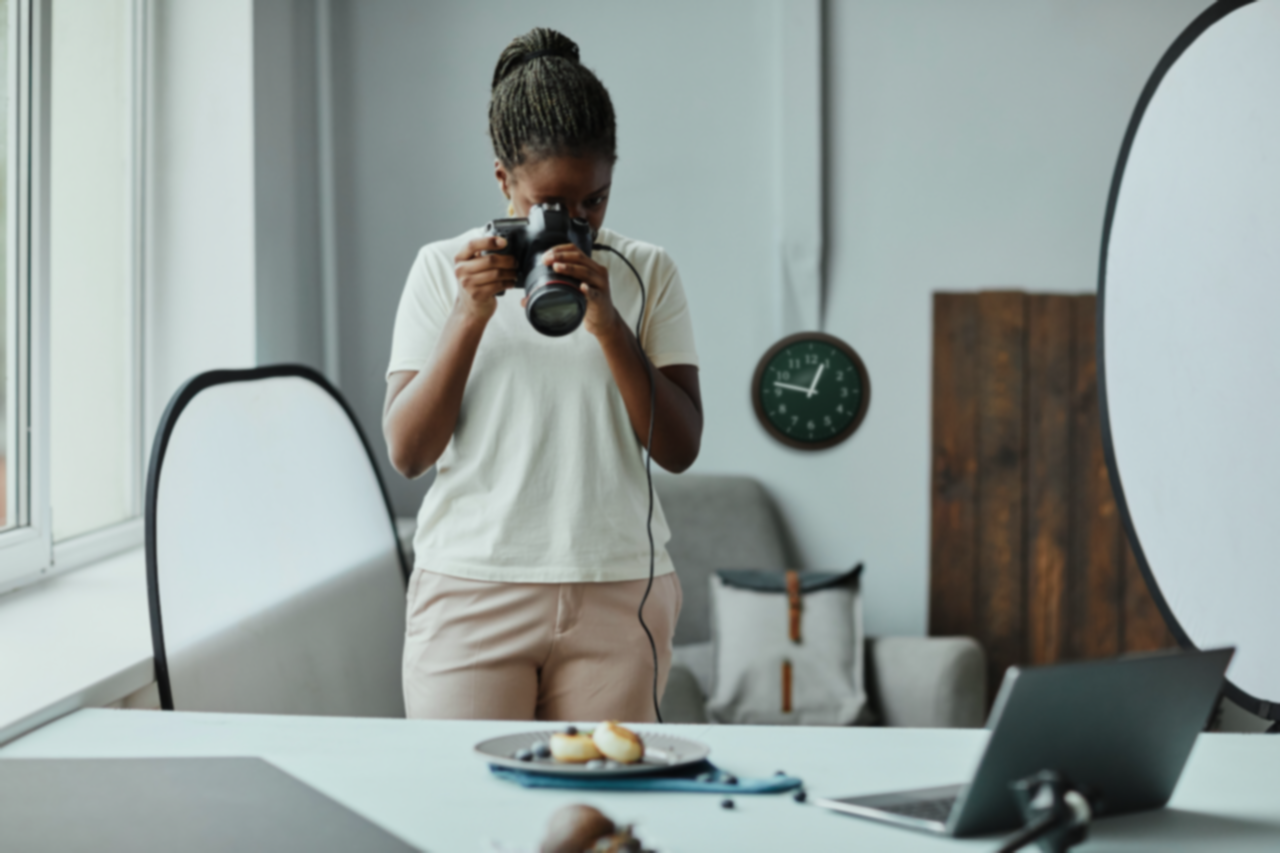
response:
h=12 m=47
